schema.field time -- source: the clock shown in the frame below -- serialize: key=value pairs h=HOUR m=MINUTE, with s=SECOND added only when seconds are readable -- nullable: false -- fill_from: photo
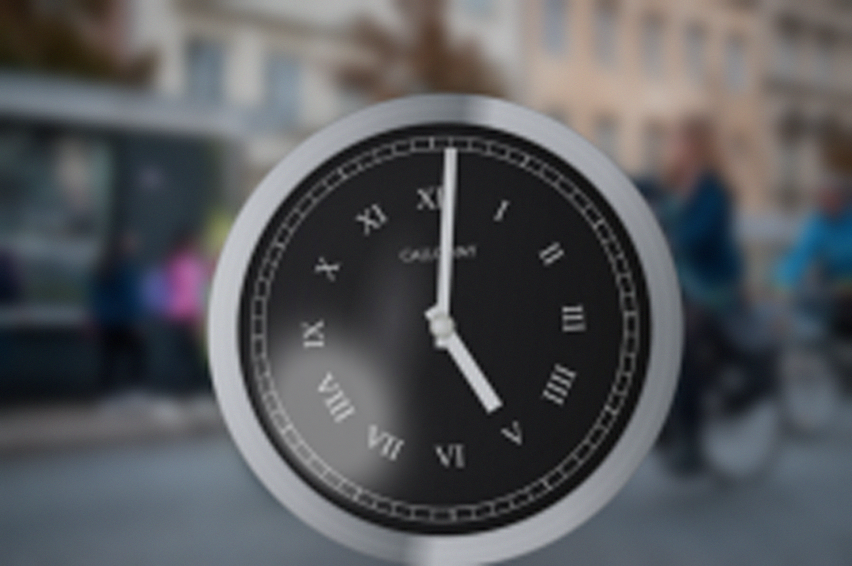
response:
h=5 m=1
